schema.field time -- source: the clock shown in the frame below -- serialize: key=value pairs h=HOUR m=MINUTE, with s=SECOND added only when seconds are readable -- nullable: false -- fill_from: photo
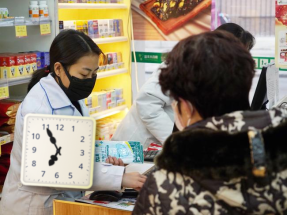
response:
h=6 m=55
